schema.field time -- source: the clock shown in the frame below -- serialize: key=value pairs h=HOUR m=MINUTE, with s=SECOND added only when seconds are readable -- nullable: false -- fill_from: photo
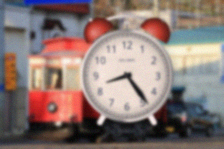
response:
h=8 m=24
